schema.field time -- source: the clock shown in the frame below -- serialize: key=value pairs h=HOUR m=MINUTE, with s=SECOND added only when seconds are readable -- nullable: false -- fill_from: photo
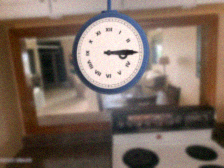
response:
h=3 m=15
